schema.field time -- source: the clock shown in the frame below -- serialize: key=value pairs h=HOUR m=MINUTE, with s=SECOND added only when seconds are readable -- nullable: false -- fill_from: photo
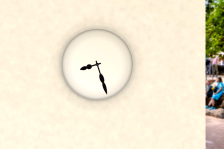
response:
h=8 m=27
